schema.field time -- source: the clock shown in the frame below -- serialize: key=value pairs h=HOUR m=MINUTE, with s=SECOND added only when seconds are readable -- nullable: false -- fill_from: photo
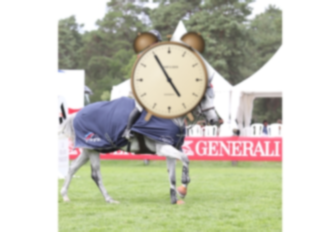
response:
h=4 m=55
